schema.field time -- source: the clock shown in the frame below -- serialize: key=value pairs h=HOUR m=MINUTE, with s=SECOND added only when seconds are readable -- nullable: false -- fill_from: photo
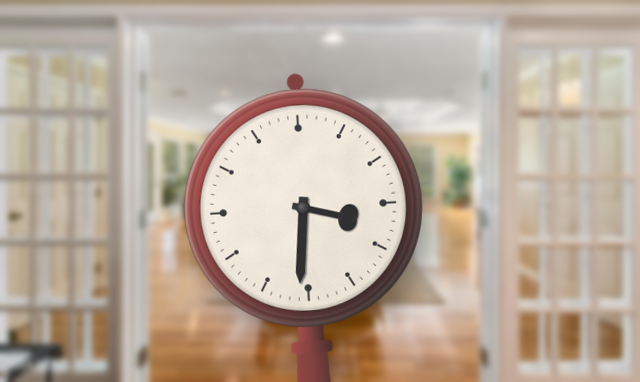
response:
h=3 m=31
